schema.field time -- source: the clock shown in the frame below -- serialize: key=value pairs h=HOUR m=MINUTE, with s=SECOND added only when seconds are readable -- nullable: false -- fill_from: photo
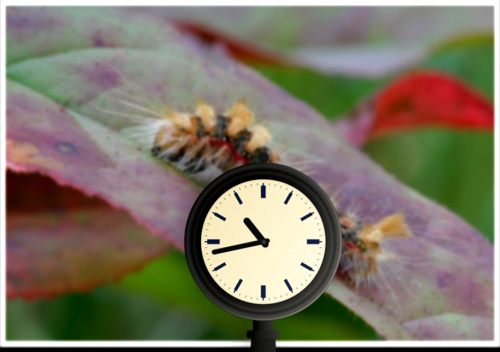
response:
h=10 m=43
